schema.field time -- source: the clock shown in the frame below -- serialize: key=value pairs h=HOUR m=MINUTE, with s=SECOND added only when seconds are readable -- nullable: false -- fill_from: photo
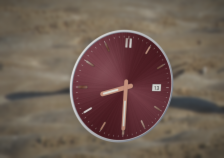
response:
h=8 m=30
